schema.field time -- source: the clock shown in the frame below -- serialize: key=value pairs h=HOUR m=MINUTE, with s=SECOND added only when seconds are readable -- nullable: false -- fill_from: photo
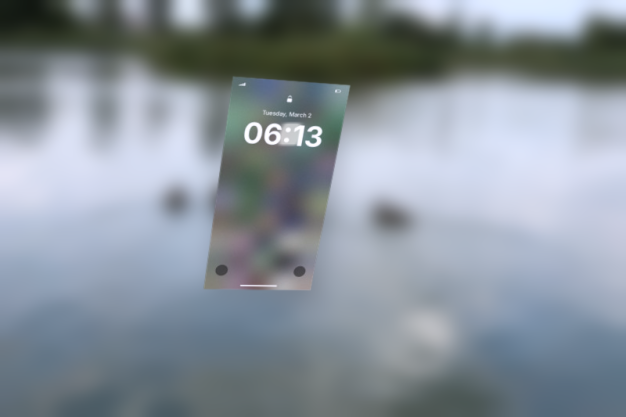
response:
h=6 m=13
